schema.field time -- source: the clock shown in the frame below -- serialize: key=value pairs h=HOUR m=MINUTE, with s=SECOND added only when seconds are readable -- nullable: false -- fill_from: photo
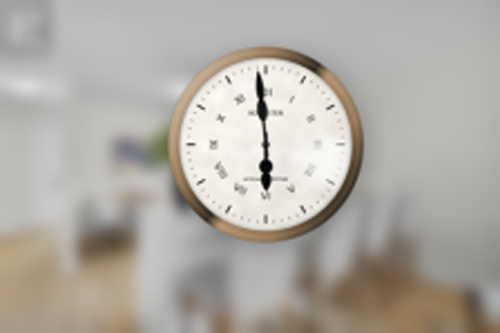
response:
h=5 m=59
